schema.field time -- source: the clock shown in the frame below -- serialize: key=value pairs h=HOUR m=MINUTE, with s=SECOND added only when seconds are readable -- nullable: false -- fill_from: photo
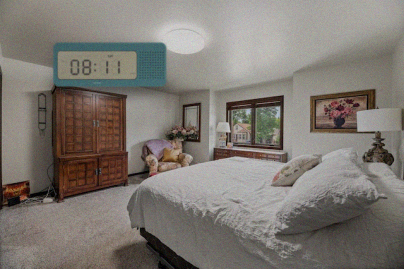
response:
h=8 m=11
